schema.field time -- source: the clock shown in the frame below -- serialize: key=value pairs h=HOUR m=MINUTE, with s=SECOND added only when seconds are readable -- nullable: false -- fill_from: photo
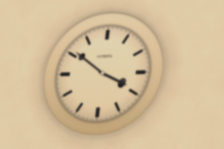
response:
h=3 m=51
